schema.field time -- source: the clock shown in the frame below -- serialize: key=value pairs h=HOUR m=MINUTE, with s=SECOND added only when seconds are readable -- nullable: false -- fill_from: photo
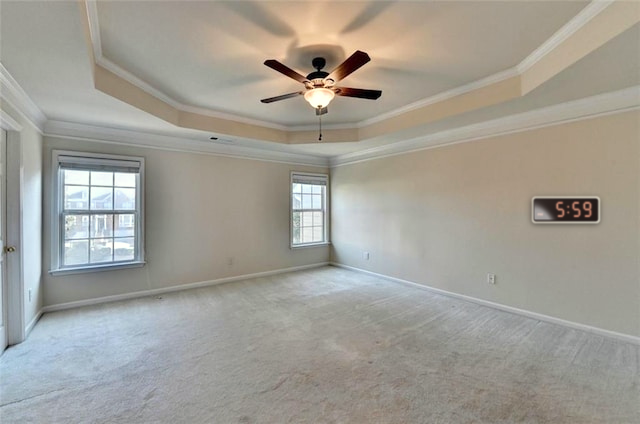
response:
h=5 m=59
